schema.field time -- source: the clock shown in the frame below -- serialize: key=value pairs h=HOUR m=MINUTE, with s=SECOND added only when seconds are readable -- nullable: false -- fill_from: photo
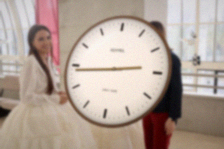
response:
h=2 m=44
